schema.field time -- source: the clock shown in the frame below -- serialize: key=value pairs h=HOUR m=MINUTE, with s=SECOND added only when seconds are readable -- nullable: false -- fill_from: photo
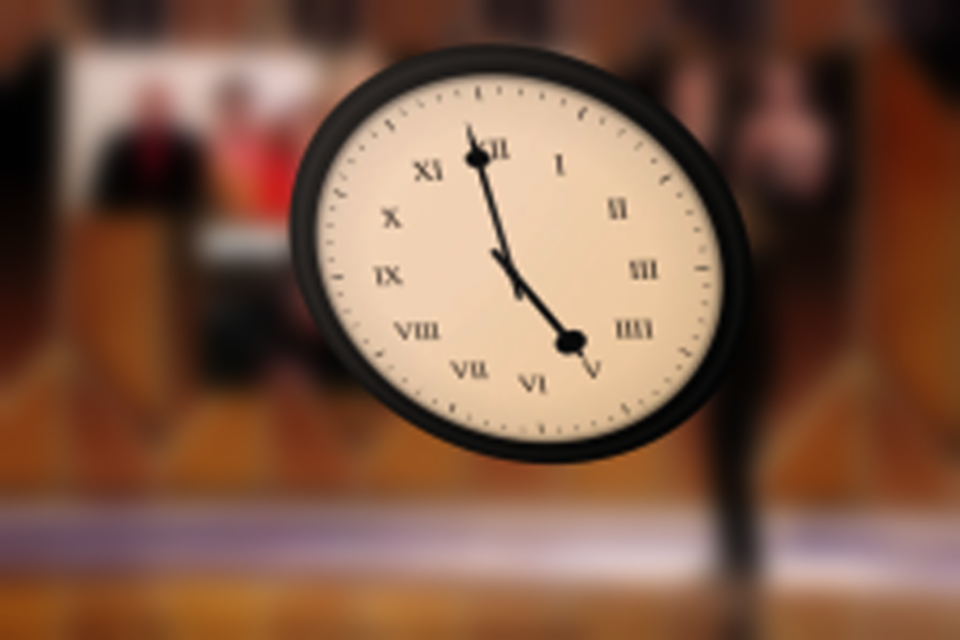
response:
h=4 m=59
